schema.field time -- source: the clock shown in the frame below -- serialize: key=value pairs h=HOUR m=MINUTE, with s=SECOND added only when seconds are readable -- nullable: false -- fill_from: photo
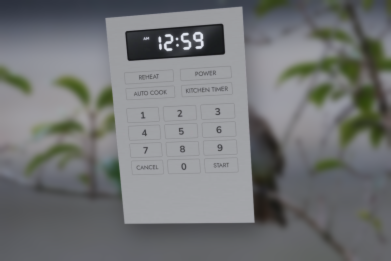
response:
h=12 m=59
